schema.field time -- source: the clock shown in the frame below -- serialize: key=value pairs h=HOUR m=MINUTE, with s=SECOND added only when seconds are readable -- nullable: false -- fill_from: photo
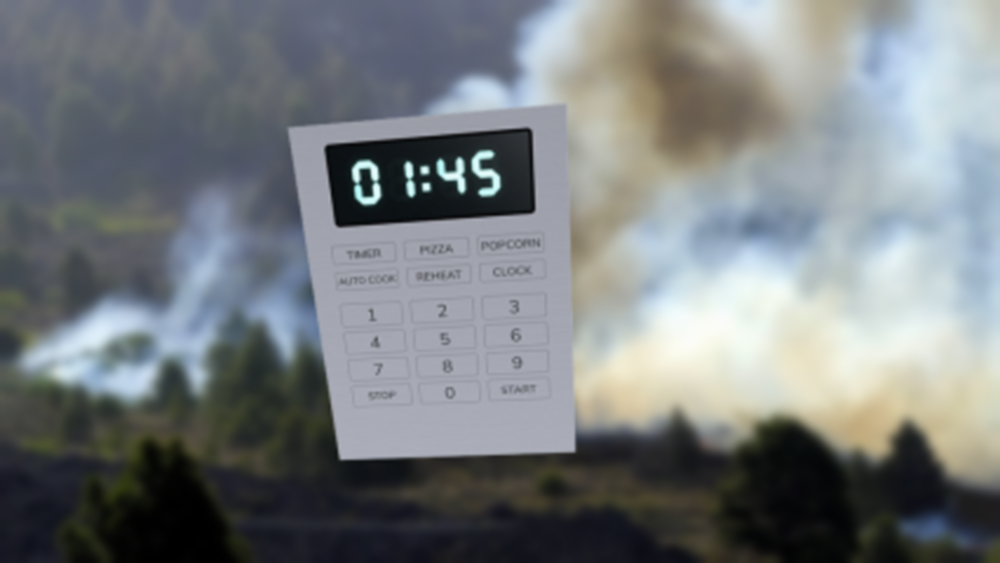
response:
h=1 m=45
